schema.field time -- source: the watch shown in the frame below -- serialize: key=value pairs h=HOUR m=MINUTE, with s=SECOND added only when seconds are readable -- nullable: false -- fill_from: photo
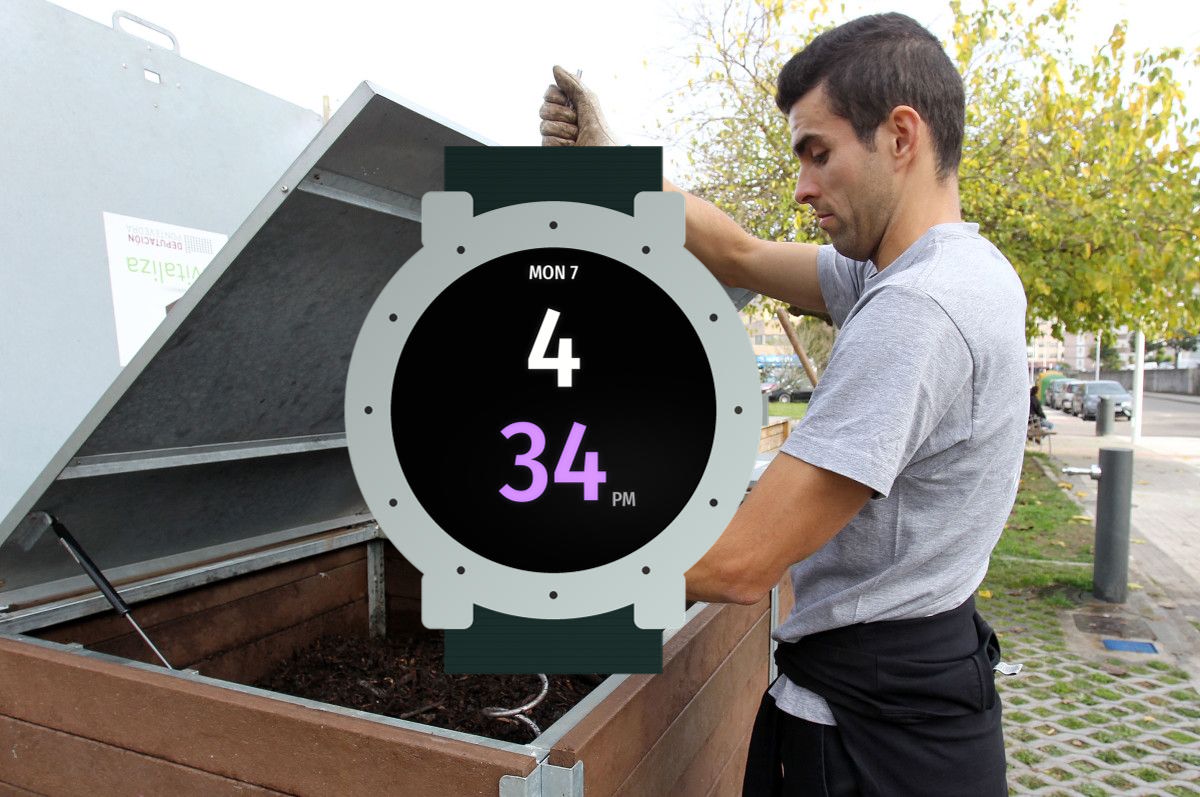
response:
h=4 m=34
